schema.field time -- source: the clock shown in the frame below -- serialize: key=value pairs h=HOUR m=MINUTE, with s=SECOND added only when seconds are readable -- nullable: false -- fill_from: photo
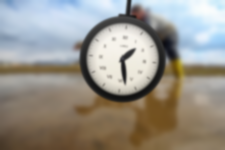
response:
h=1 m=28
